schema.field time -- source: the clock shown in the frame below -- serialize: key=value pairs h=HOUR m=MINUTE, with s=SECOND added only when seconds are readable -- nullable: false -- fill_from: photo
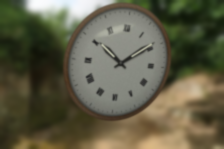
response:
h=10 m=9
